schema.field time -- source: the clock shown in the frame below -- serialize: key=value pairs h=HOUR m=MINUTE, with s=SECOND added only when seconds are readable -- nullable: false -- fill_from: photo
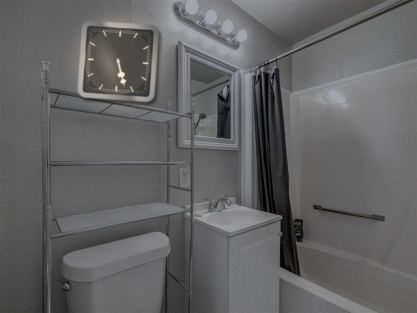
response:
h=5 m=27
